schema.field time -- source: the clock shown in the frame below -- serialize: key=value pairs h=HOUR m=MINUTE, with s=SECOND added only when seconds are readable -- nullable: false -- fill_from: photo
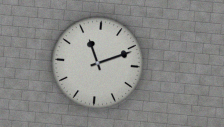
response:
h=11 m=11
